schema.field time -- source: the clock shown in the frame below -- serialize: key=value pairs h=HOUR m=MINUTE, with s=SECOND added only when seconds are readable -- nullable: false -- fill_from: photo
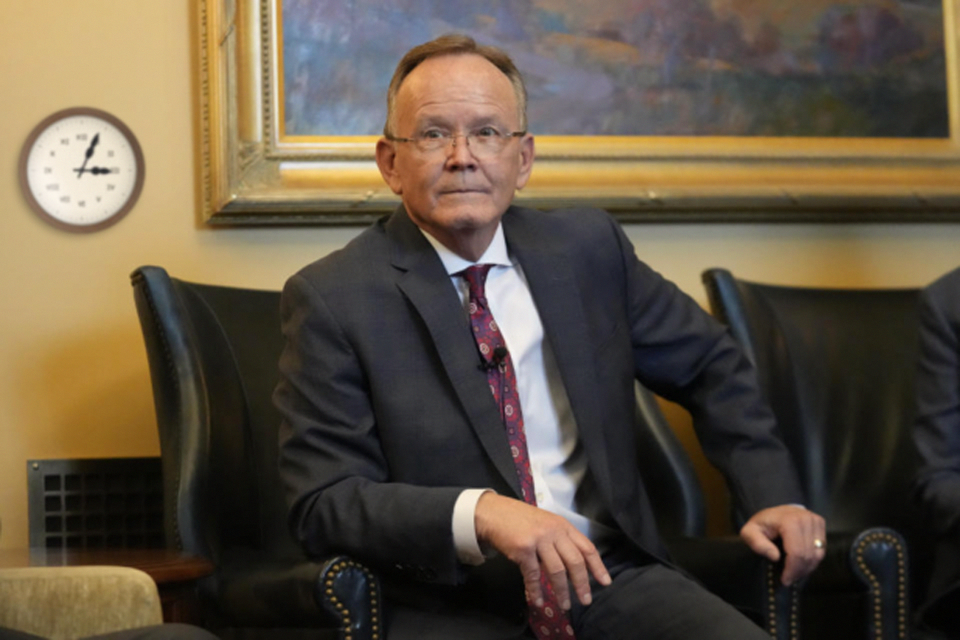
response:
h=3 m=4
